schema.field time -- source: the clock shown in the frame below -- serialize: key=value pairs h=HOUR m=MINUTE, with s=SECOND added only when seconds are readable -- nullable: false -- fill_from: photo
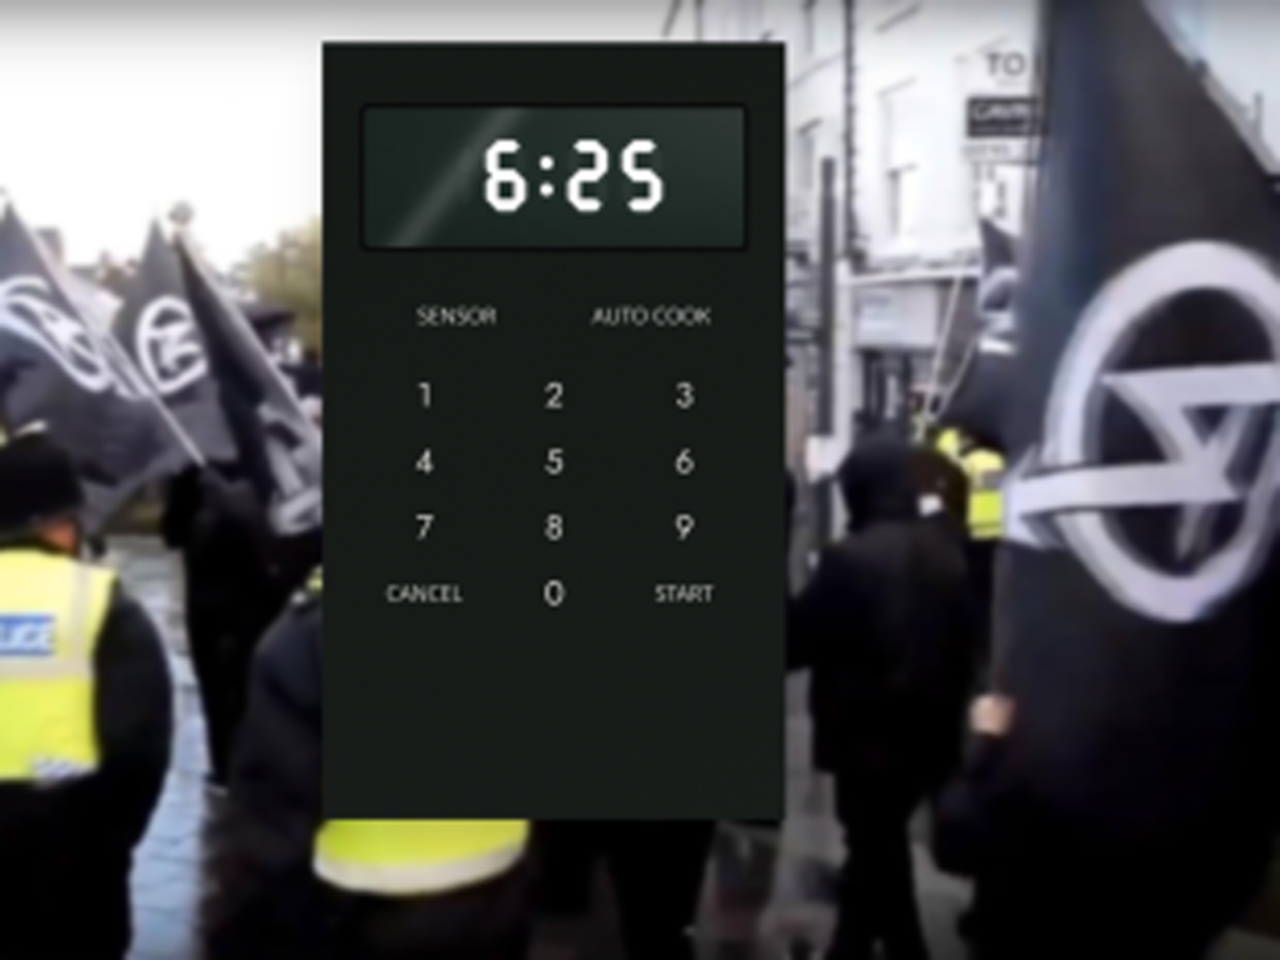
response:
h=6 m=25
